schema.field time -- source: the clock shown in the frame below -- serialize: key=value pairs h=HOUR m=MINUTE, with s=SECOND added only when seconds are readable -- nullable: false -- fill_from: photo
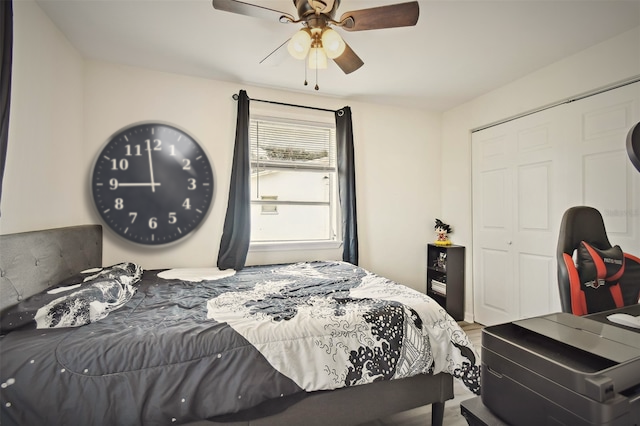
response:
h=8 m=59
